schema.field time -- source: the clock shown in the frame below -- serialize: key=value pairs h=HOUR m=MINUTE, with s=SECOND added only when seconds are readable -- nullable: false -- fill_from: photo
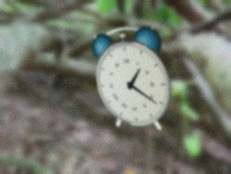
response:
h=1 m=21
